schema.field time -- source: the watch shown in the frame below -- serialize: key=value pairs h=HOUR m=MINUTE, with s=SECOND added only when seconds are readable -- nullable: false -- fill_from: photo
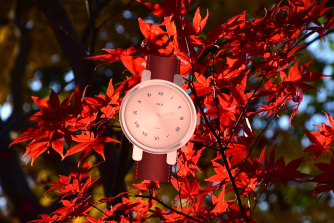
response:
h=2 m=25
